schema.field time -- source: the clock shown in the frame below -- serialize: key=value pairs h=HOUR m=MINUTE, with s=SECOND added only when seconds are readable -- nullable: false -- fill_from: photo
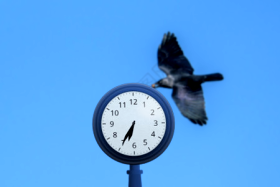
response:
h=6 m=35
